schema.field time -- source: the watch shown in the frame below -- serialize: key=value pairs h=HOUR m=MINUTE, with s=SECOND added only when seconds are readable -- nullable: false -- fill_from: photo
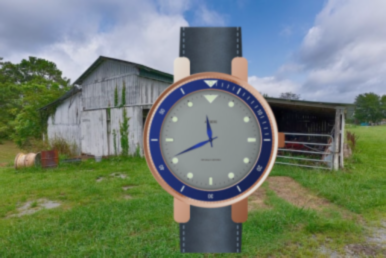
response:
h=11 m=41
